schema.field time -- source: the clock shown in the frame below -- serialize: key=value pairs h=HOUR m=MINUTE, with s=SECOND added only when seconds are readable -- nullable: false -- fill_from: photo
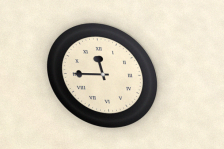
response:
h=11 m=45
